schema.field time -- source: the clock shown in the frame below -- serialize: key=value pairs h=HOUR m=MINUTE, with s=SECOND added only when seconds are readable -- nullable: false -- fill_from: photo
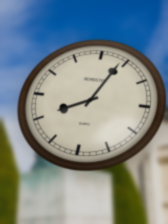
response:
h=8 m=4
